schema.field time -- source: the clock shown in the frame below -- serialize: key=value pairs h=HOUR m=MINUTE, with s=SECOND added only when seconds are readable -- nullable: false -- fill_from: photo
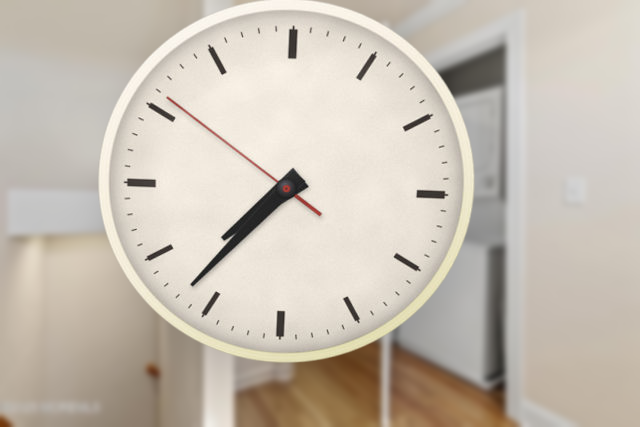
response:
h=7 m=36 s=51
